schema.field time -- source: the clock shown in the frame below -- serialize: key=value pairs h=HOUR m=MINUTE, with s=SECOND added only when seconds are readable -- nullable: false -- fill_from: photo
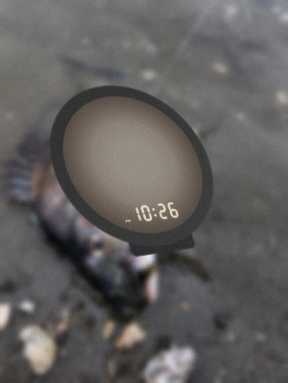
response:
h=10 m=26
